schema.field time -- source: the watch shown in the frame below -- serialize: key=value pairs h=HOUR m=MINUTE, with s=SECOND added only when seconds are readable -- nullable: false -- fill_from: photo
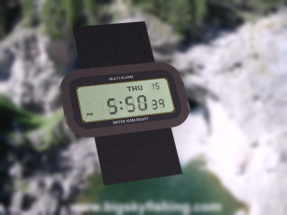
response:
h=5 m=50 s=39
